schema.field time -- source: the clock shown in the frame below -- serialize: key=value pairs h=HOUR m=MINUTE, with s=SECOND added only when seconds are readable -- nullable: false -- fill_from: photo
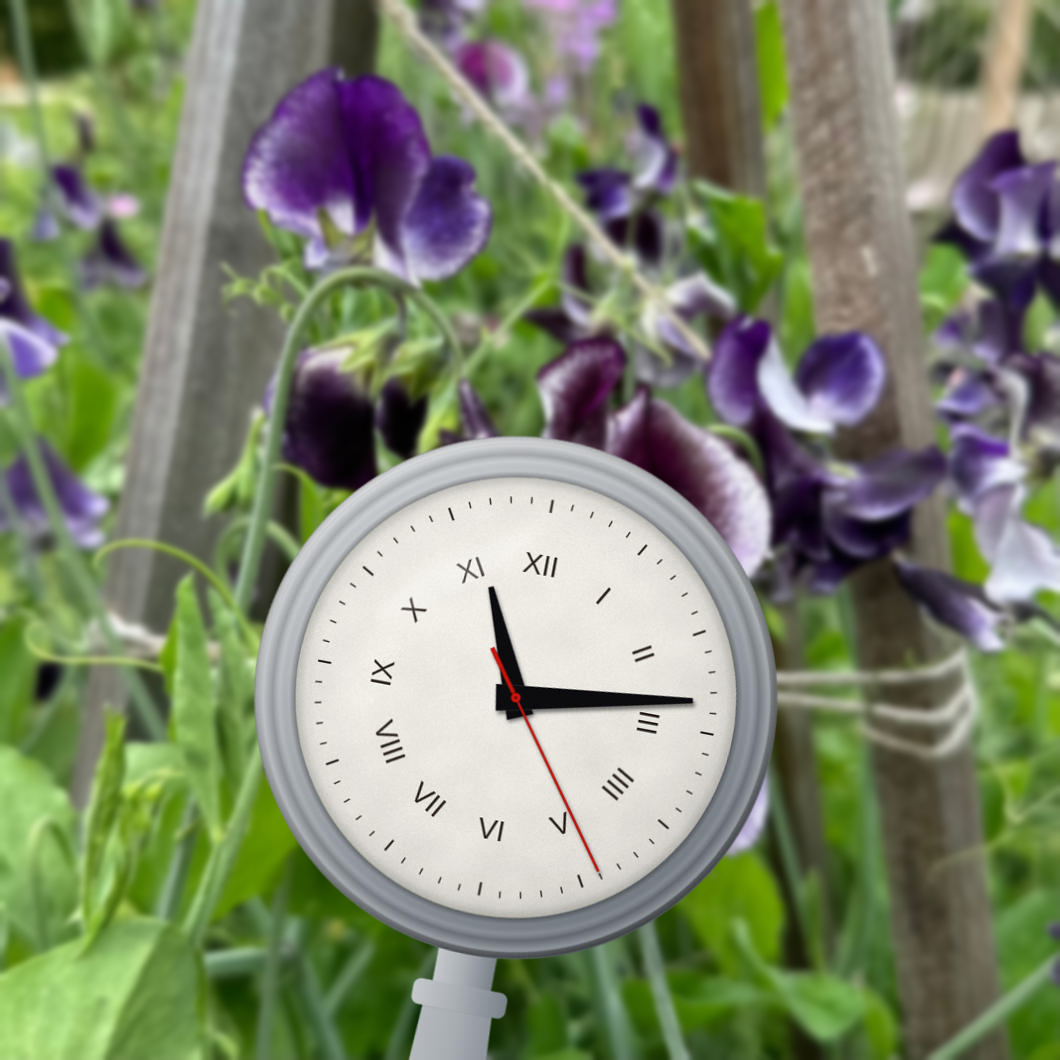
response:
h=11 m=13 s=24
